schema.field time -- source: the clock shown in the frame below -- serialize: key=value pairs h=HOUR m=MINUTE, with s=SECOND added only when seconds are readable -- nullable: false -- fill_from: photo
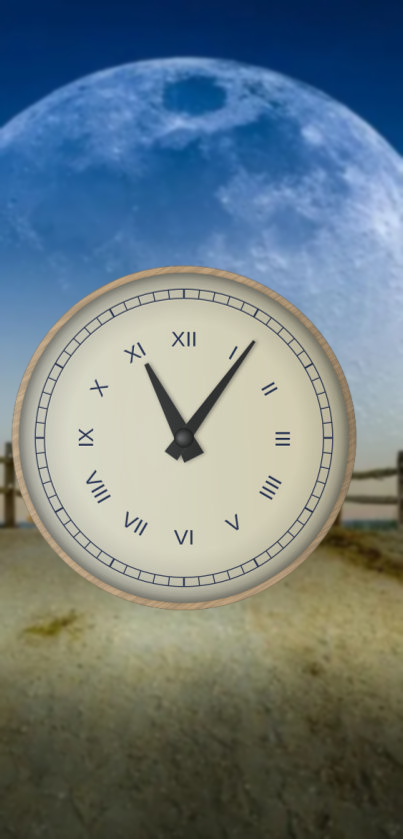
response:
h=11 m=6
